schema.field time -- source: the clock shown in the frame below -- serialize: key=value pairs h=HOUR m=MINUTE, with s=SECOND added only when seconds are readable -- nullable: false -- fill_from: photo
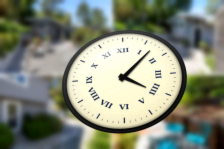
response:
h=4 m=7
